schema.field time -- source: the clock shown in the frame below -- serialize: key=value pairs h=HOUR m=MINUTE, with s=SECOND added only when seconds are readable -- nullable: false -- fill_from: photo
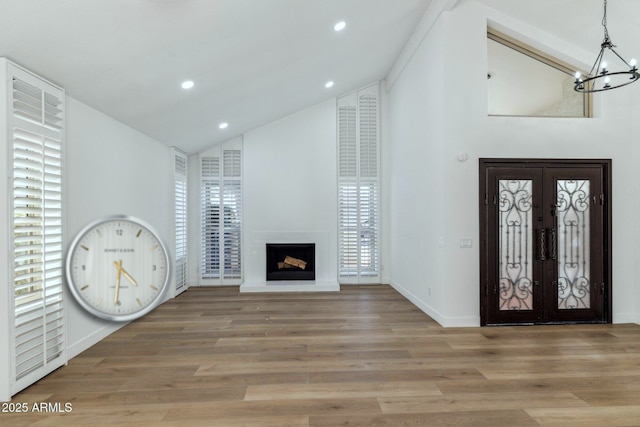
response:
h=4 m=31
